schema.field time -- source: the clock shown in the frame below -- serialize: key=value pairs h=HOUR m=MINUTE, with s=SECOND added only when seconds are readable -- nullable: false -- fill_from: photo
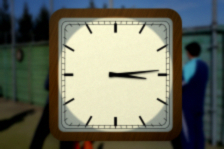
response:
h=3 m=14
